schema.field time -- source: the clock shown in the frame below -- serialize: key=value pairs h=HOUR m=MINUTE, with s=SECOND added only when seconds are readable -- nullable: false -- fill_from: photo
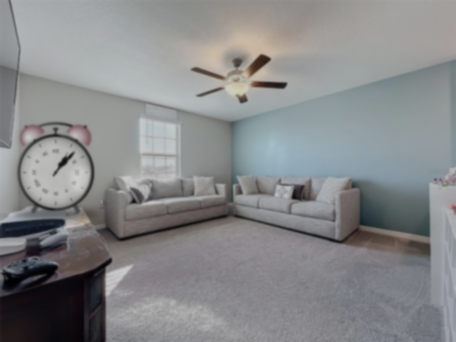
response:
h=1 m=7
